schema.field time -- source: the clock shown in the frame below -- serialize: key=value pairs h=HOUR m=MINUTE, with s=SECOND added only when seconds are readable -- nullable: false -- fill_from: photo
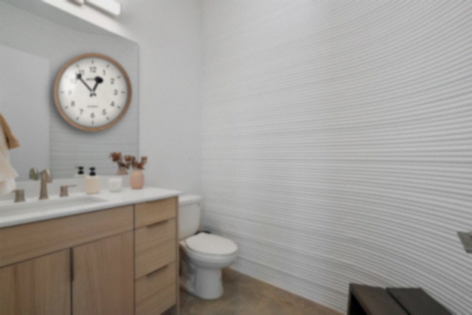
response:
h=12 m=53
